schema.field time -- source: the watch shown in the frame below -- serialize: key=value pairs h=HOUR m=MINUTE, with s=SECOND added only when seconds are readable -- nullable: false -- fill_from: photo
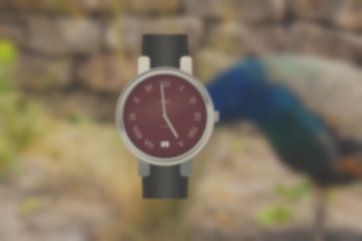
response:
h=4 m=59
